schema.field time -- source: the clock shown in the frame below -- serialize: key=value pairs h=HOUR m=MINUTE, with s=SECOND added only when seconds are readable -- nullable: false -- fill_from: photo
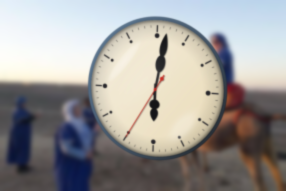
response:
h=6 m=1 s=35
